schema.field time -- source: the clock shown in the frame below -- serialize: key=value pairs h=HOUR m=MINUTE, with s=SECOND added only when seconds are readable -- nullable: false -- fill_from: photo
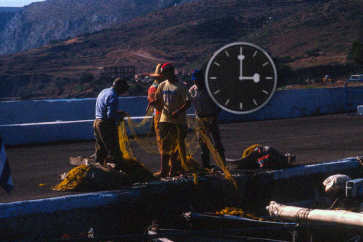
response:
h=3 m=0
